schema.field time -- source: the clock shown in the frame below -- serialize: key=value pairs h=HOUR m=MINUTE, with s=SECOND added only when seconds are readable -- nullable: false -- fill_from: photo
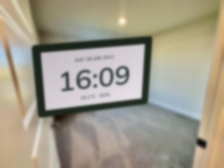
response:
h=16 m=9
